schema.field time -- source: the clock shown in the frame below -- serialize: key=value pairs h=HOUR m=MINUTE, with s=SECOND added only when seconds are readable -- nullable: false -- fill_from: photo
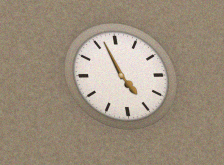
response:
h=4 m=57
